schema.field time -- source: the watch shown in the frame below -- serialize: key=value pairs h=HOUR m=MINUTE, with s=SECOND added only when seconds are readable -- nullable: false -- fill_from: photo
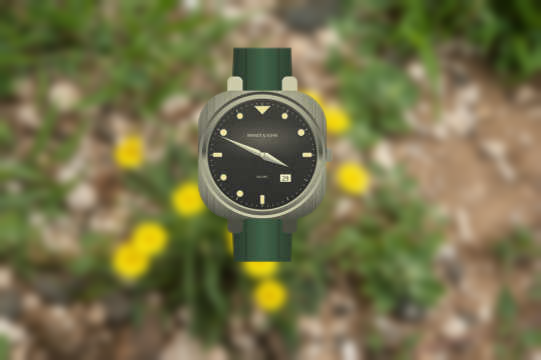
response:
h=3 m=49
